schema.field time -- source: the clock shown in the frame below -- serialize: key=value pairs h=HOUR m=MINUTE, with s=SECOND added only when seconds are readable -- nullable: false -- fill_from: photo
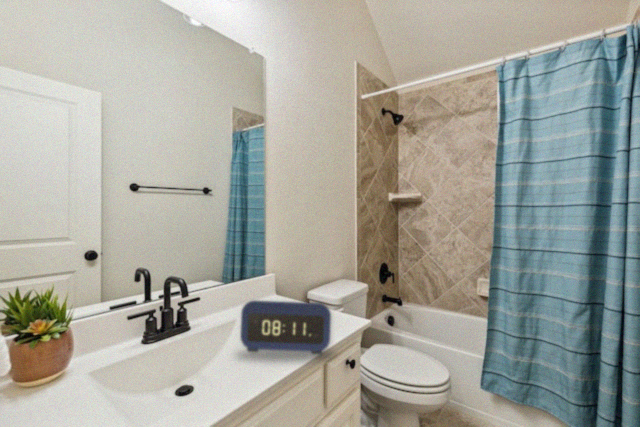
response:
h=8 m=11
